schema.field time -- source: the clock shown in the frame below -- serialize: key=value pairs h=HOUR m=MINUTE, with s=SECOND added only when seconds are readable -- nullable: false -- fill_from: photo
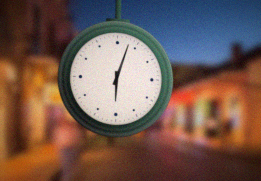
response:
h=6 m=3
